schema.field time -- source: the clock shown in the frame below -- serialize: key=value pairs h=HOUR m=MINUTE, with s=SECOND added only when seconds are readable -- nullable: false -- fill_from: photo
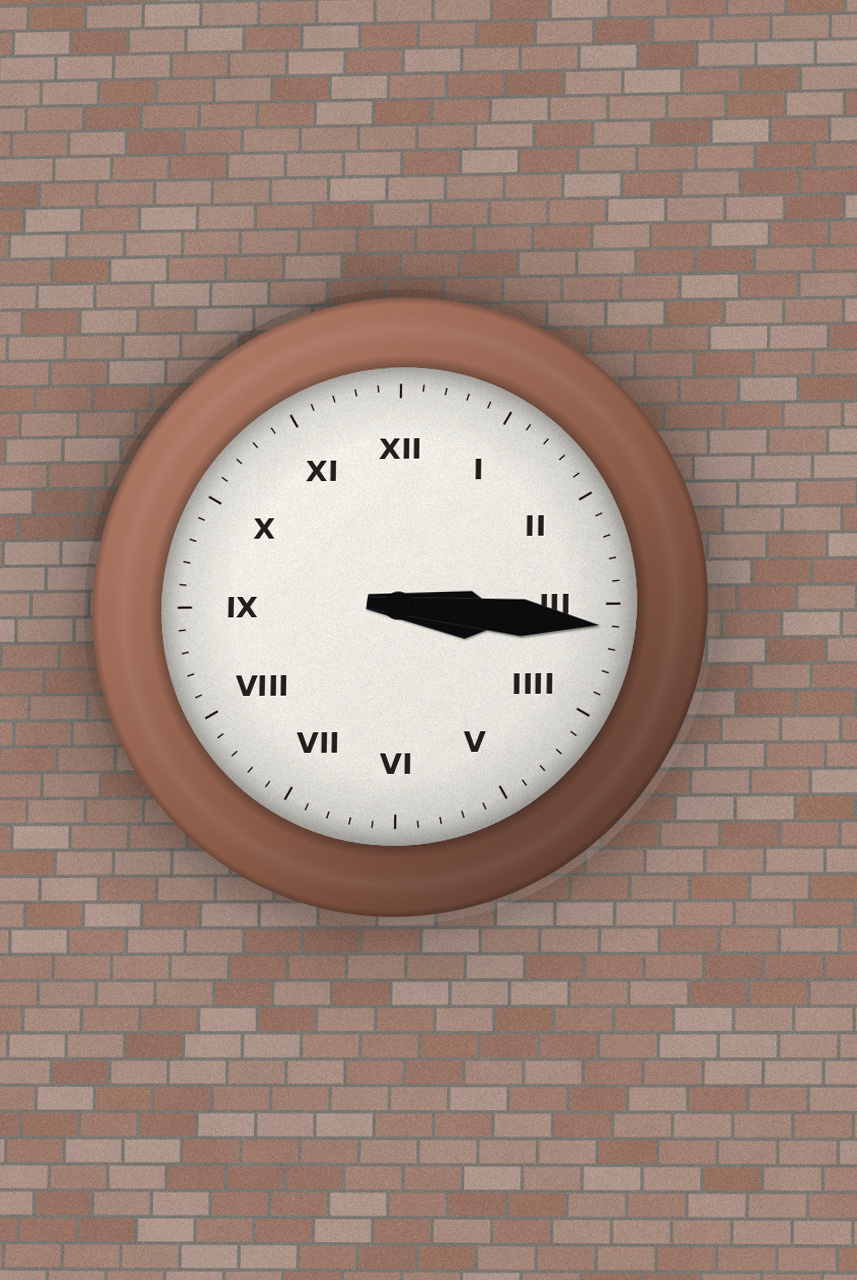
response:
h=3 m=16
